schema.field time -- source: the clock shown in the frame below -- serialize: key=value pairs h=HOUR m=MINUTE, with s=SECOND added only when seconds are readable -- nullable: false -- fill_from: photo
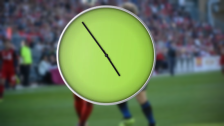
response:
h=4 m=54
